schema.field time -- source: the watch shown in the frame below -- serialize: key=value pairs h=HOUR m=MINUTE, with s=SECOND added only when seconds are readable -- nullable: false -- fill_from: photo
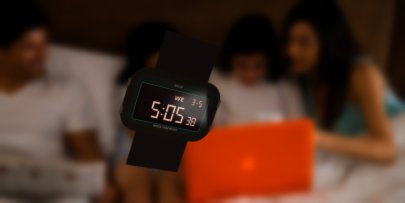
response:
h=5 m=5
